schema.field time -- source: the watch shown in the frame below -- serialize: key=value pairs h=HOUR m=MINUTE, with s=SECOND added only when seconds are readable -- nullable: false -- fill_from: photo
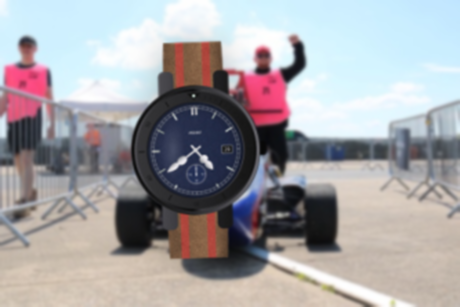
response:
h=4 m=39
